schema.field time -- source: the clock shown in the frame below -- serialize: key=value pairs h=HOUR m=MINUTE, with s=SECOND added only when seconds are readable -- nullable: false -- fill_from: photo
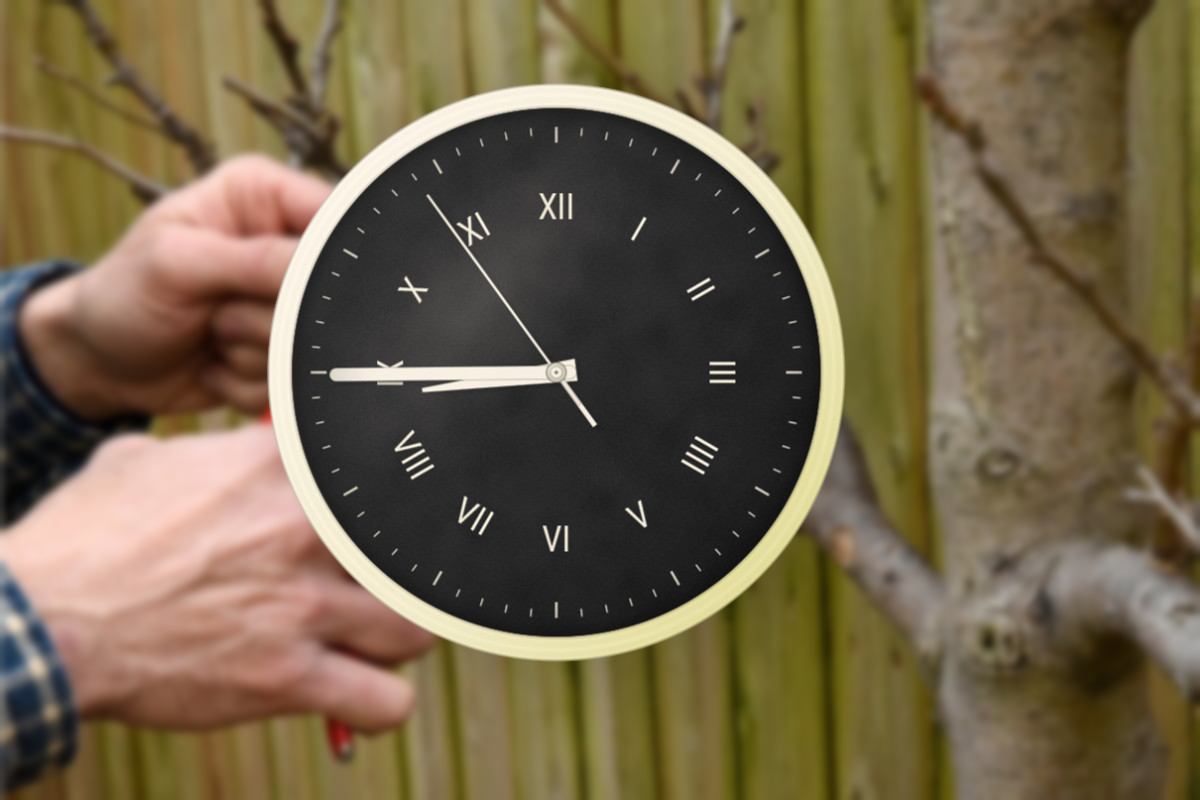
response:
h=8 m=44 s=54
